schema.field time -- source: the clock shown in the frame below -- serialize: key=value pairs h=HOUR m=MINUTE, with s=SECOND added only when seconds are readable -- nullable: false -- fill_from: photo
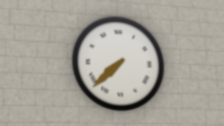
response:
h=7 m=38
